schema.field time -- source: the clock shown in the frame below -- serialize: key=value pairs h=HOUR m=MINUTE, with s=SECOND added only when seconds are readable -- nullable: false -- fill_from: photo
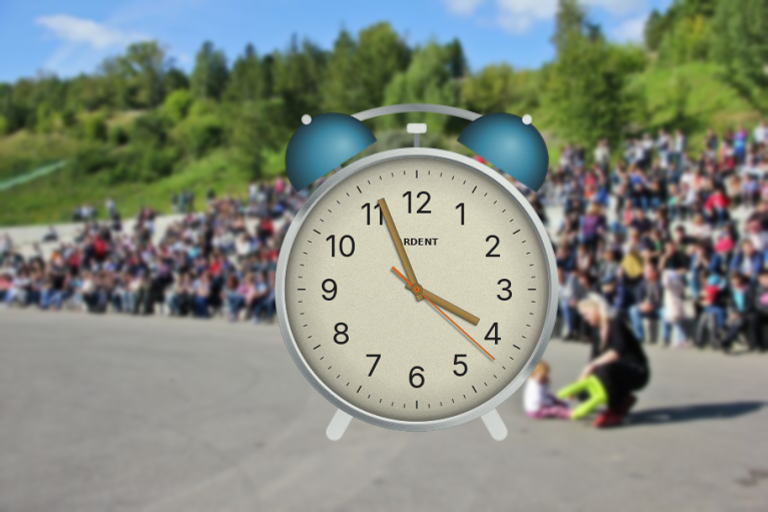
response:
h=3 m=56 s=22
